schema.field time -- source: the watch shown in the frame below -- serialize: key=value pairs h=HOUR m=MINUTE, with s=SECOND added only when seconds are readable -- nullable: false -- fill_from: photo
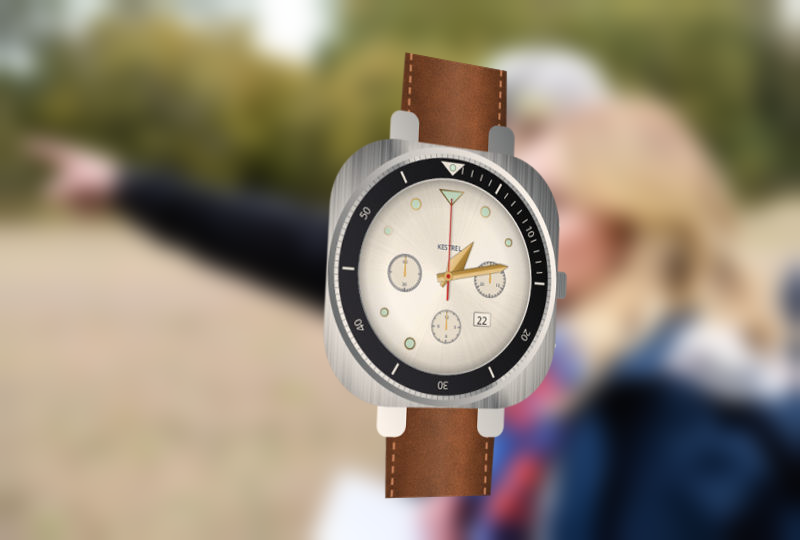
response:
h=1 m=13
